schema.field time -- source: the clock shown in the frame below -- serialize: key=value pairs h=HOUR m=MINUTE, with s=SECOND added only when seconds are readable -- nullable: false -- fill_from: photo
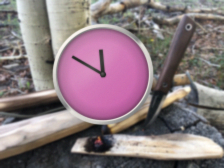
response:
h=11 m=50
